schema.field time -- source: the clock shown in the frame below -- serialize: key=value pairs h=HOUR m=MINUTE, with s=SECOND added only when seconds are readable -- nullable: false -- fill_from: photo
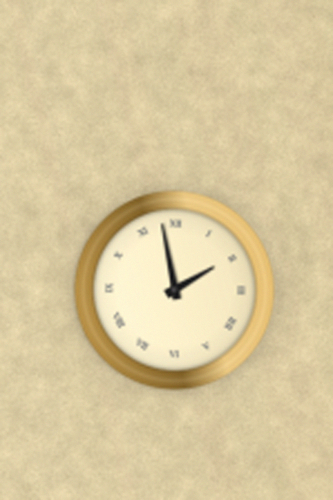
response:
h=1 m=58
